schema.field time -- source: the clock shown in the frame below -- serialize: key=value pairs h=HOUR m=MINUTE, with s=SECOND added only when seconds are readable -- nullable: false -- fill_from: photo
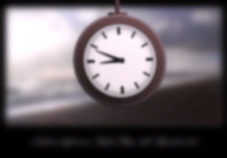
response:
h=8 m=49
